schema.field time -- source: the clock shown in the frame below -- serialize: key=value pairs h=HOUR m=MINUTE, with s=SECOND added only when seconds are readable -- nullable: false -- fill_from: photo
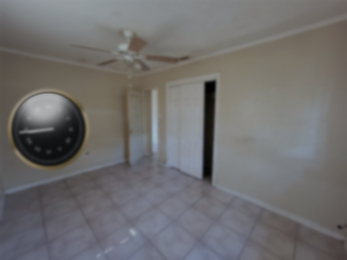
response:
h=8 m=44
